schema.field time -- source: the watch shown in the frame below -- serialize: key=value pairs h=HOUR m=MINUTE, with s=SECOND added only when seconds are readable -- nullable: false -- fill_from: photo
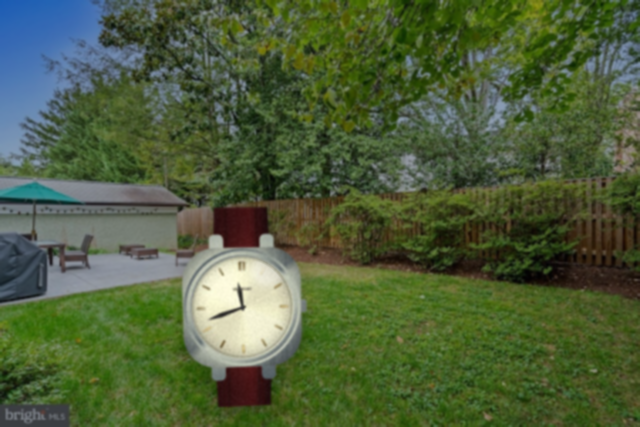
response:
h=11 m=42
